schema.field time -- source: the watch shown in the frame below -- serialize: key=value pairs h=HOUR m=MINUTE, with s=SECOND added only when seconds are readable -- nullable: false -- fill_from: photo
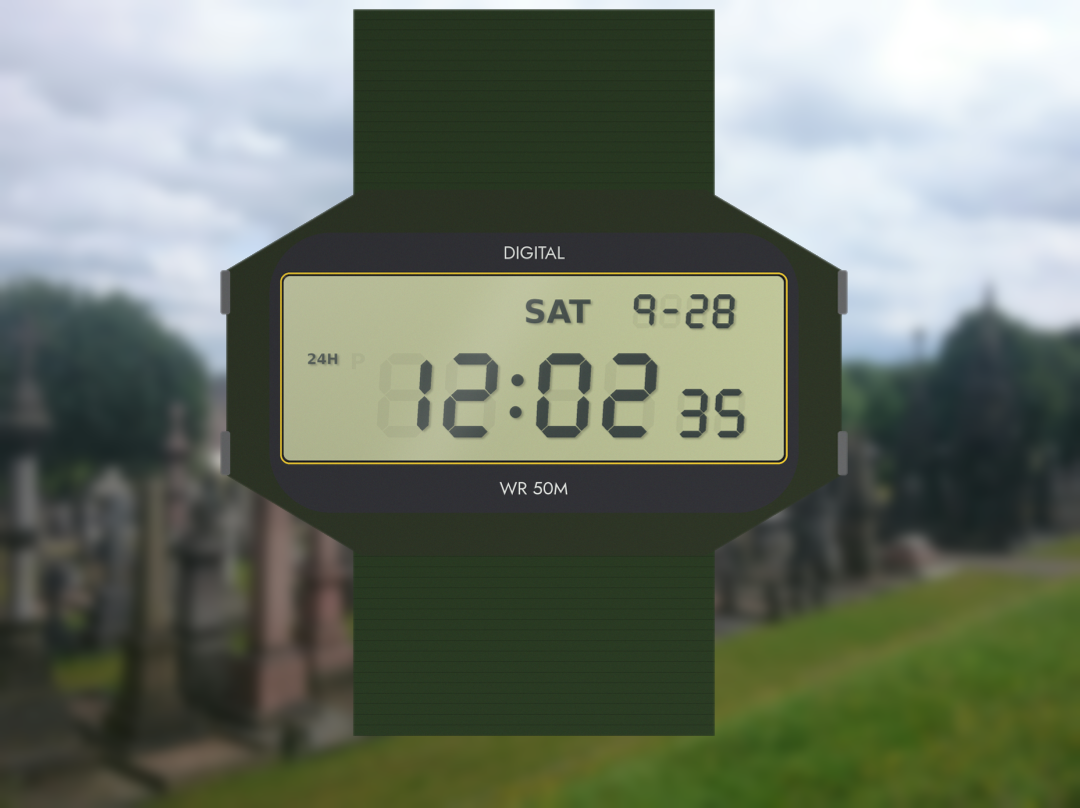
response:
h=12 m=2 s=35
